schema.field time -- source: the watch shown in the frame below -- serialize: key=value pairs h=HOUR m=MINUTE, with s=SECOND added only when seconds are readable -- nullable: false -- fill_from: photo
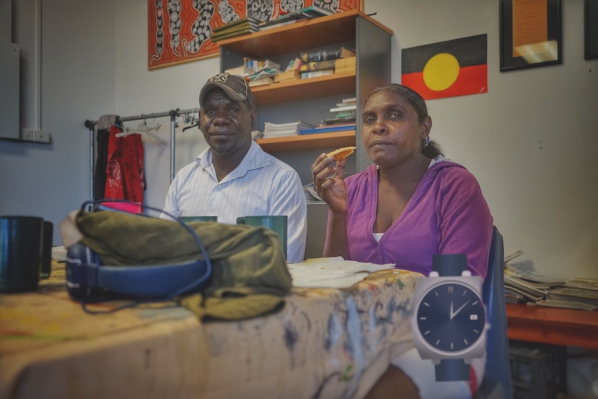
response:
h=12 m=8
